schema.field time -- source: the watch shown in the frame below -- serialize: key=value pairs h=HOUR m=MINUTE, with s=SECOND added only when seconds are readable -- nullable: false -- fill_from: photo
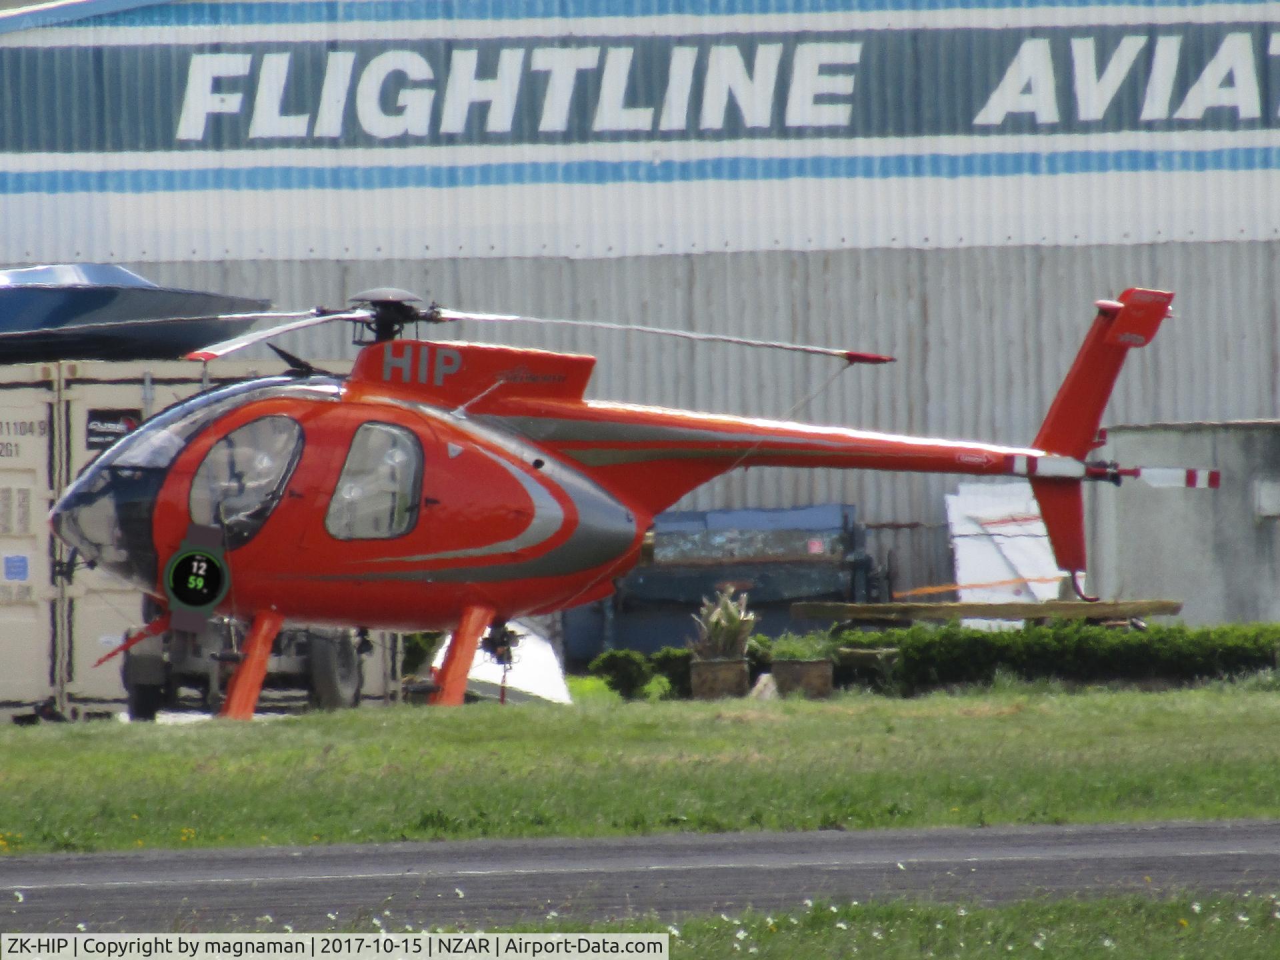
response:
h=12 m=59
